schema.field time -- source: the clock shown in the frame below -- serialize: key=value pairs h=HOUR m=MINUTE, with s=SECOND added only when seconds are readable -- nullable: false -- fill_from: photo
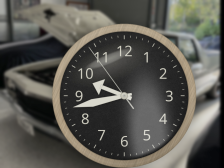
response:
h=9 m=42 s=54
